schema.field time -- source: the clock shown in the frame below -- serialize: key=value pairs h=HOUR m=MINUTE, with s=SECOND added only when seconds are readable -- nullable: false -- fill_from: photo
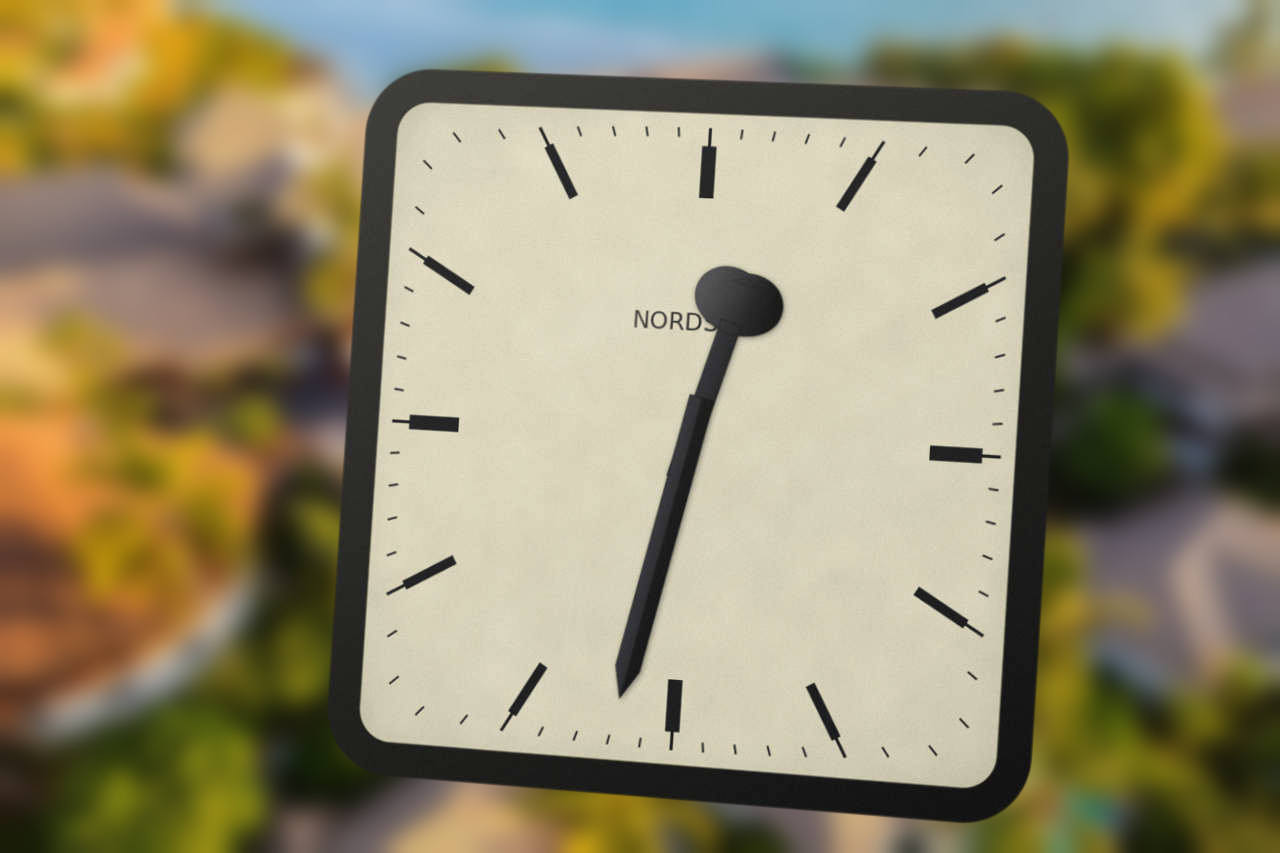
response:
h=12 m=32
